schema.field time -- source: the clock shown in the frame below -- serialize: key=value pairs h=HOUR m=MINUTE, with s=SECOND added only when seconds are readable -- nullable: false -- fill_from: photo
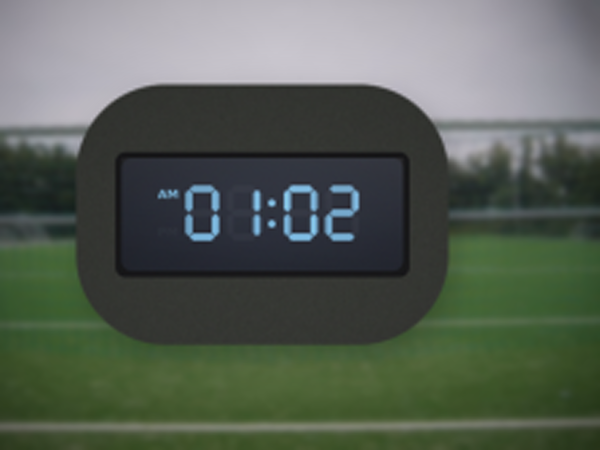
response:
h=1 m=2
